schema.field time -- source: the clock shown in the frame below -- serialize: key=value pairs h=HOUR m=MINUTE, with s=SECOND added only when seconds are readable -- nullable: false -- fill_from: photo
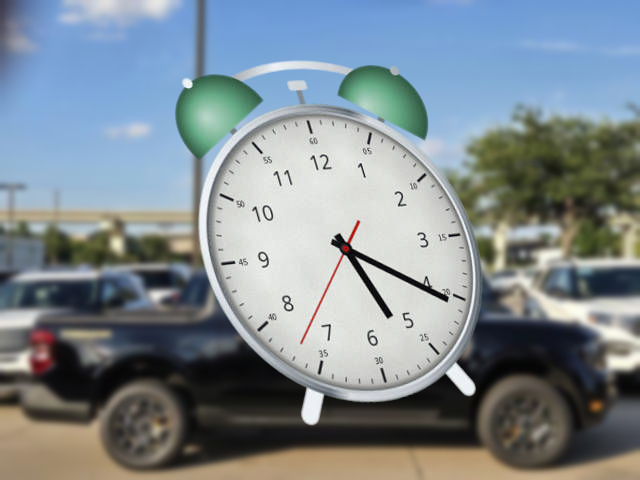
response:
h=5 m=20 s=37
